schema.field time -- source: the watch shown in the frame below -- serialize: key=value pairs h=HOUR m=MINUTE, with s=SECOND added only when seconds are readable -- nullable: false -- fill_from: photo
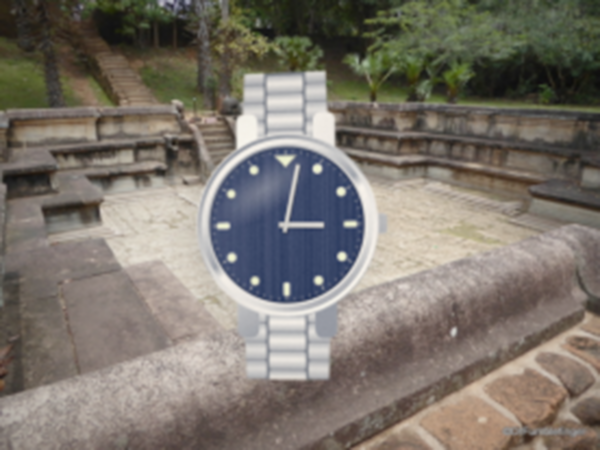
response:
h=3 m=2
